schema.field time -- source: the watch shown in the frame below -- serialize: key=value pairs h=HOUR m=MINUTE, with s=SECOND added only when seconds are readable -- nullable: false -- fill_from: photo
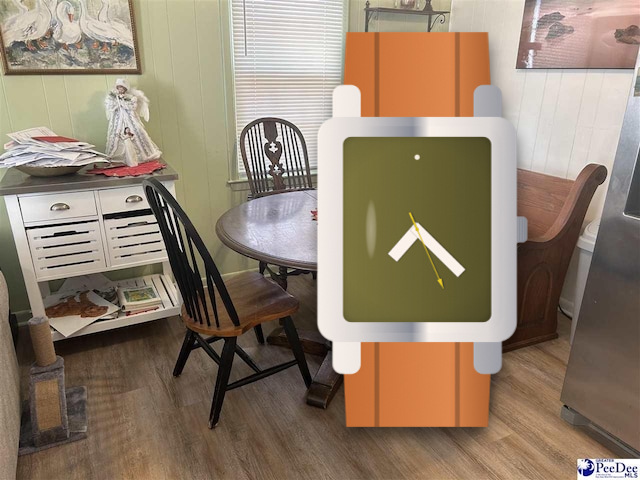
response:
h=7 m=22 s=26
